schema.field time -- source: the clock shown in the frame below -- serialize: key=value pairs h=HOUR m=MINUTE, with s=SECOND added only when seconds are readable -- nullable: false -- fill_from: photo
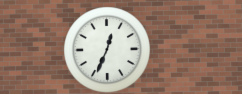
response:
h=12 m=34
